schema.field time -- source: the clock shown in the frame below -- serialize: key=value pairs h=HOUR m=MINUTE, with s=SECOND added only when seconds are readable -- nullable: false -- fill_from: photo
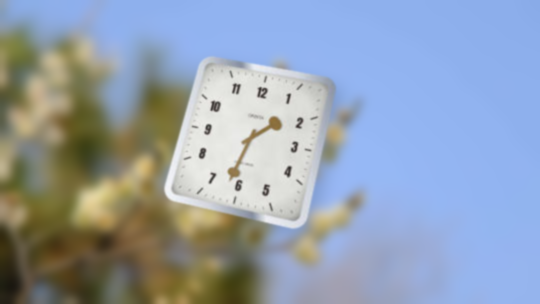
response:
h=1 m=32
